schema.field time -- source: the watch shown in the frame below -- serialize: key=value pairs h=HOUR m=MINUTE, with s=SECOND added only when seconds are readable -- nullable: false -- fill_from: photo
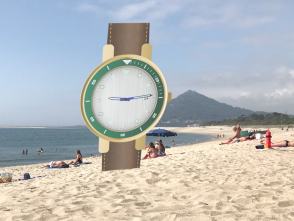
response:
h=9 m=14
